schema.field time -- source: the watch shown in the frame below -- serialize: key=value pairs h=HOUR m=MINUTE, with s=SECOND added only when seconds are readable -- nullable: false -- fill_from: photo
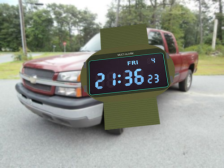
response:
h=21 m=36 s=23
